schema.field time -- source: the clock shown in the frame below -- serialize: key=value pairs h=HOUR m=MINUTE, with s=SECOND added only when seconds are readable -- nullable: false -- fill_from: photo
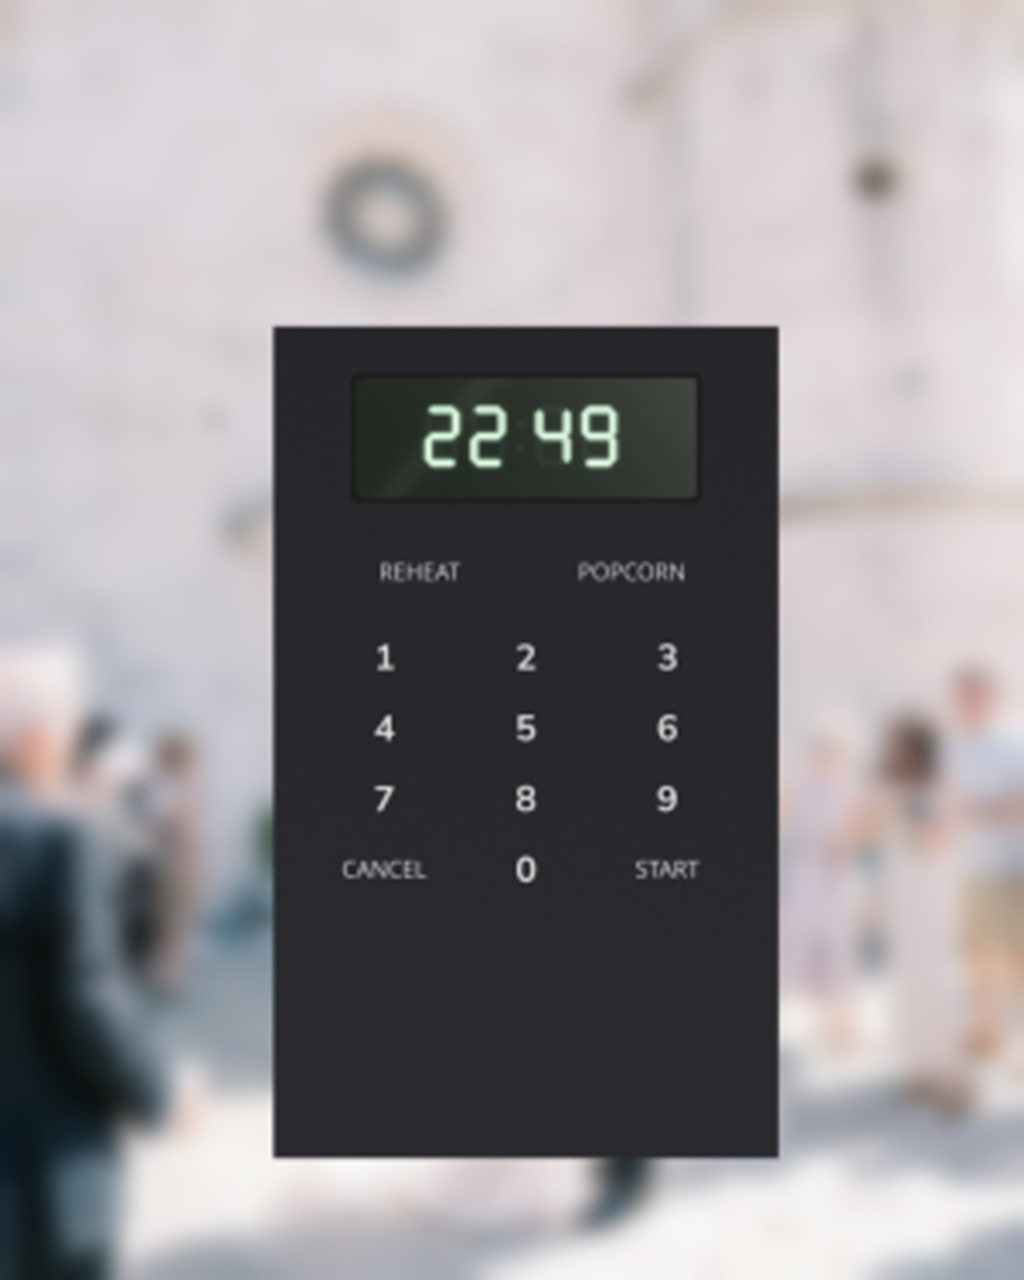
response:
h=22 m=49
